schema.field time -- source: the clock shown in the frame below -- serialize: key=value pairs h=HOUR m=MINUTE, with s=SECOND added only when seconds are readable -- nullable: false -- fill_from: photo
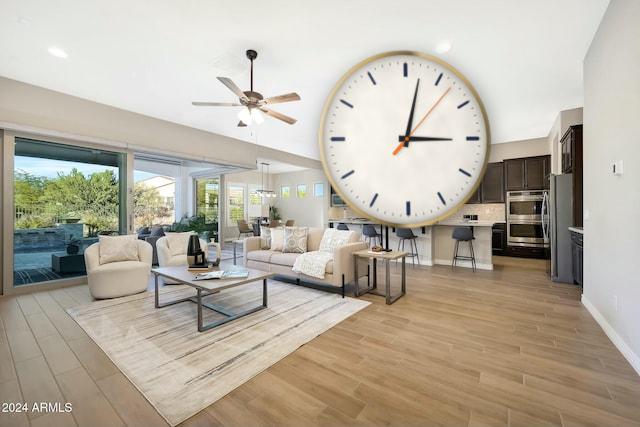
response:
h=3 m=2 s=7
